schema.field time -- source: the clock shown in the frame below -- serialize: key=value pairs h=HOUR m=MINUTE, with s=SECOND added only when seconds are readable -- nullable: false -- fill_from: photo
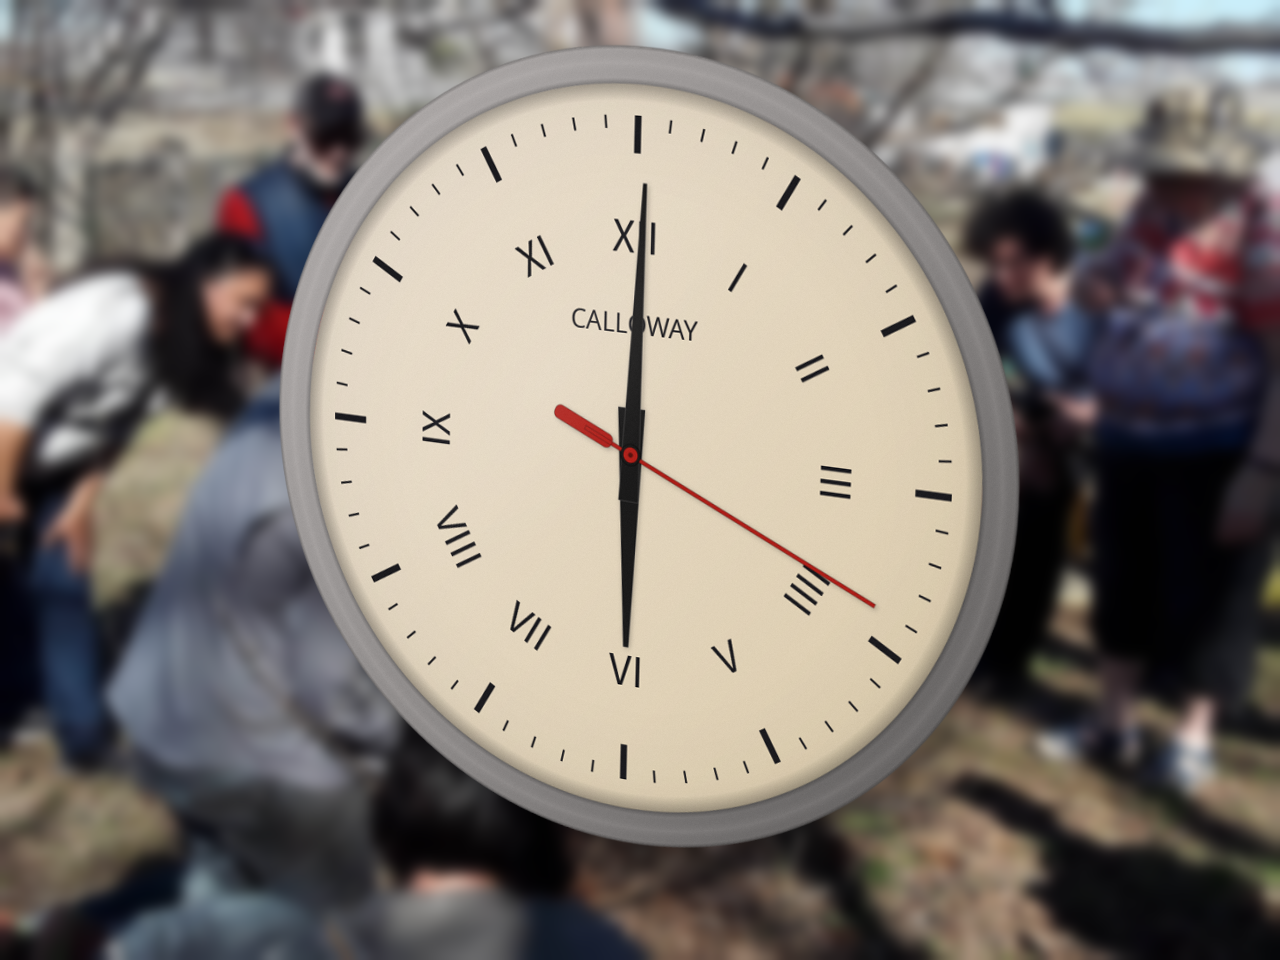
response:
h=6 m=0 s=19
